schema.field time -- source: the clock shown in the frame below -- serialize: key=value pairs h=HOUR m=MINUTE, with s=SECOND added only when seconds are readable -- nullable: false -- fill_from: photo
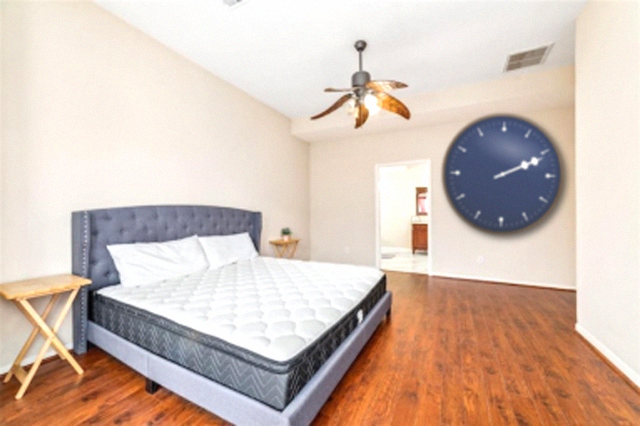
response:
h=2 m=11
